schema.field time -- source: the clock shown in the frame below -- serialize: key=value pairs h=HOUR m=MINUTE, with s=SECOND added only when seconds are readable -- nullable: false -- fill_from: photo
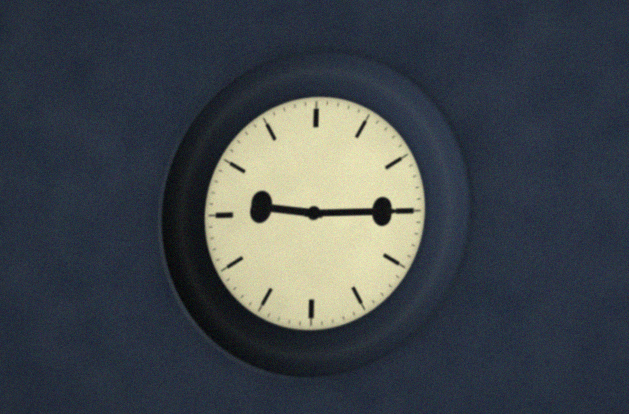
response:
h=9 m=15
